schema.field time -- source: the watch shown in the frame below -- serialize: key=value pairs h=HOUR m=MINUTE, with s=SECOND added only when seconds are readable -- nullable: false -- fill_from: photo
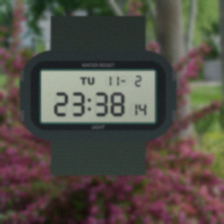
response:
h=23 m=38 s=14
